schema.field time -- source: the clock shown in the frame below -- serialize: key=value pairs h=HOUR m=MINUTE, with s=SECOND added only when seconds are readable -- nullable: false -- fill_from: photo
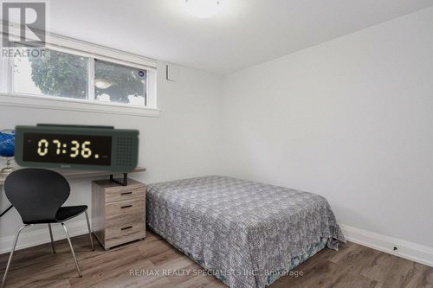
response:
h=7 m=36
